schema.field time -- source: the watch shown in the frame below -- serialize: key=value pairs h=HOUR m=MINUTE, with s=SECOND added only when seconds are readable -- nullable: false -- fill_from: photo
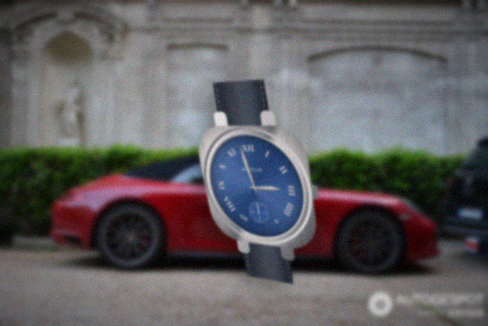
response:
h=2 m=58
